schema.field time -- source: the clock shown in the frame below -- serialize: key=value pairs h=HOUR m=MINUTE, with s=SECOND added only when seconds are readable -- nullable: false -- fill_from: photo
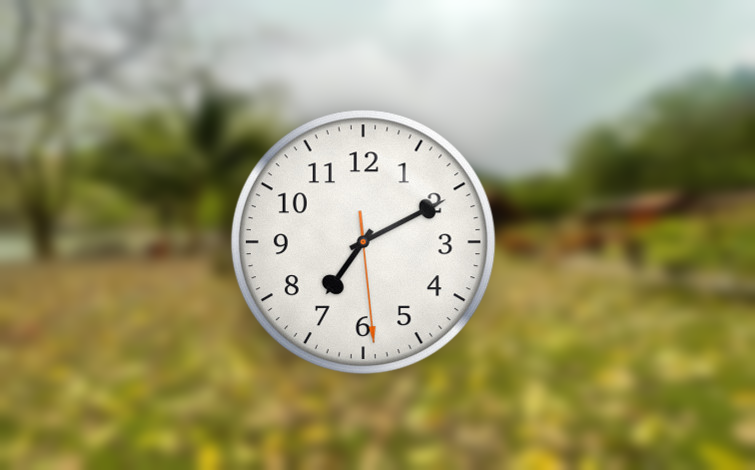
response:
h=7 m=10 s=29
